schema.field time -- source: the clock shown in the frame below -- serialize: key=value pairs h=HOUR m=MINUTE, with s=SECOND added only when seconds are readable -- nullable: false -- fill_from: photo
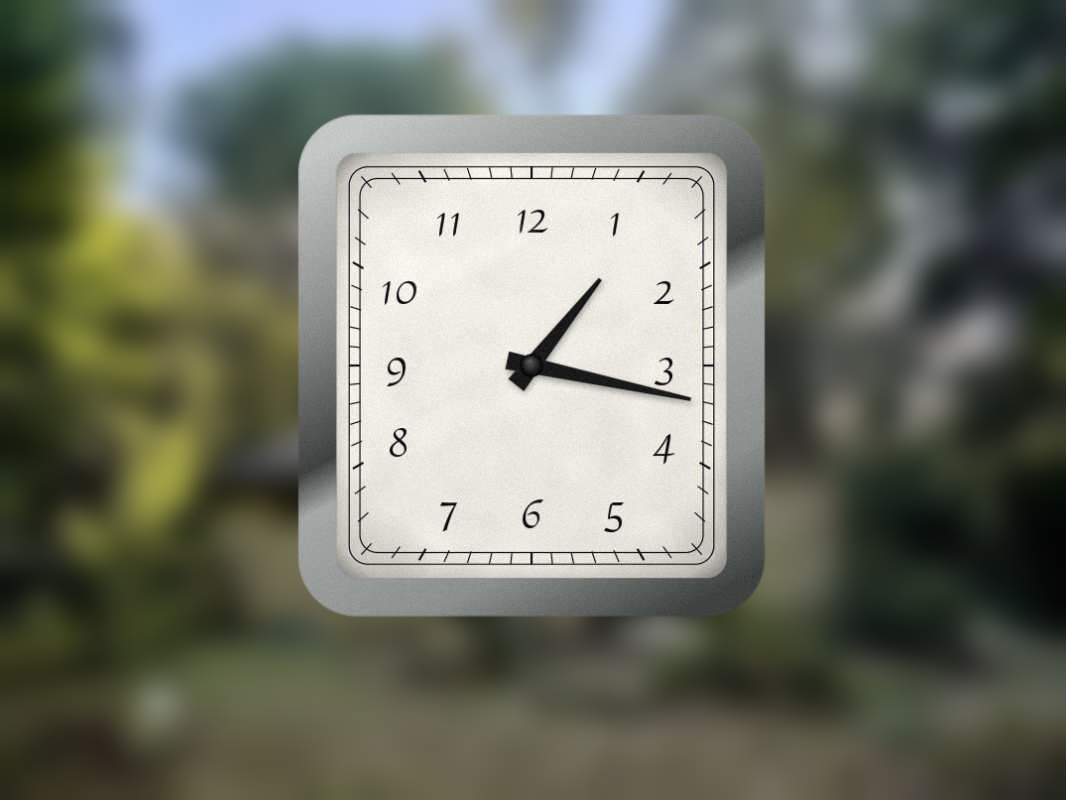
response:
h=1 m=17
